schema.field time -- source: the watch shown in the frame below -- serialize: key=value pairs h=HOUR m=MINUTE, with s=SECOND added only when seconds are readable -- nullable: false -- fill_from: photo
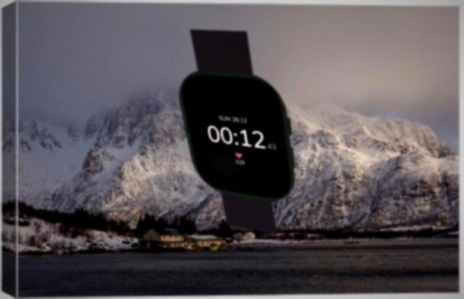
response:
h=0 m=12
